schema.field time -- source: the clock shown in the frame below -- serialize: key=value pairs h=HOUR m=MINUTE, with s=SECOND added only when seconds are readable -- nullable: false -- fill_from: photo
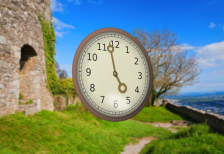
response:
h=4 m=58
